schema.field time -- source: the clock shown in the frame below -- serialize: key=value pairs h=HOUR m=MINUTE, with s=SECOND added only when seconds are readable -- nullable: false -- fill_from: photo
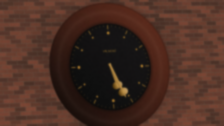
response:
h=5 m=26
